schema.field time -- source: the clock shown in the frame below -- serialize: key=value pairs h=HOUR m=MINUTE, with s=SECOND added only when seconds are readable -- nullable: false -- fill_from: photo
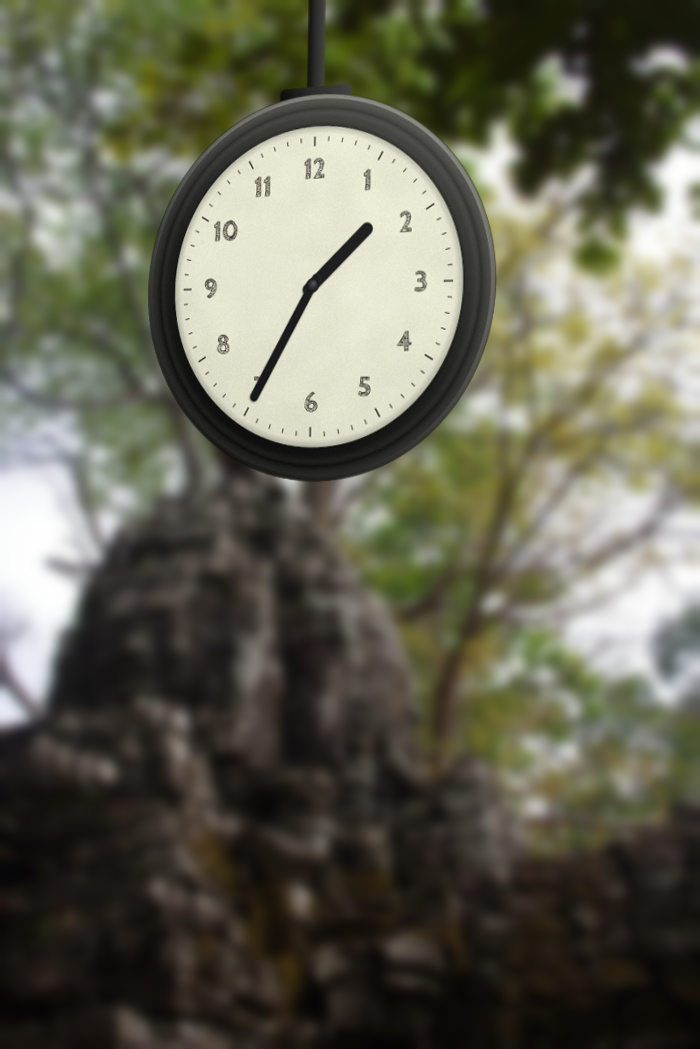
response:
h=1 m=35
